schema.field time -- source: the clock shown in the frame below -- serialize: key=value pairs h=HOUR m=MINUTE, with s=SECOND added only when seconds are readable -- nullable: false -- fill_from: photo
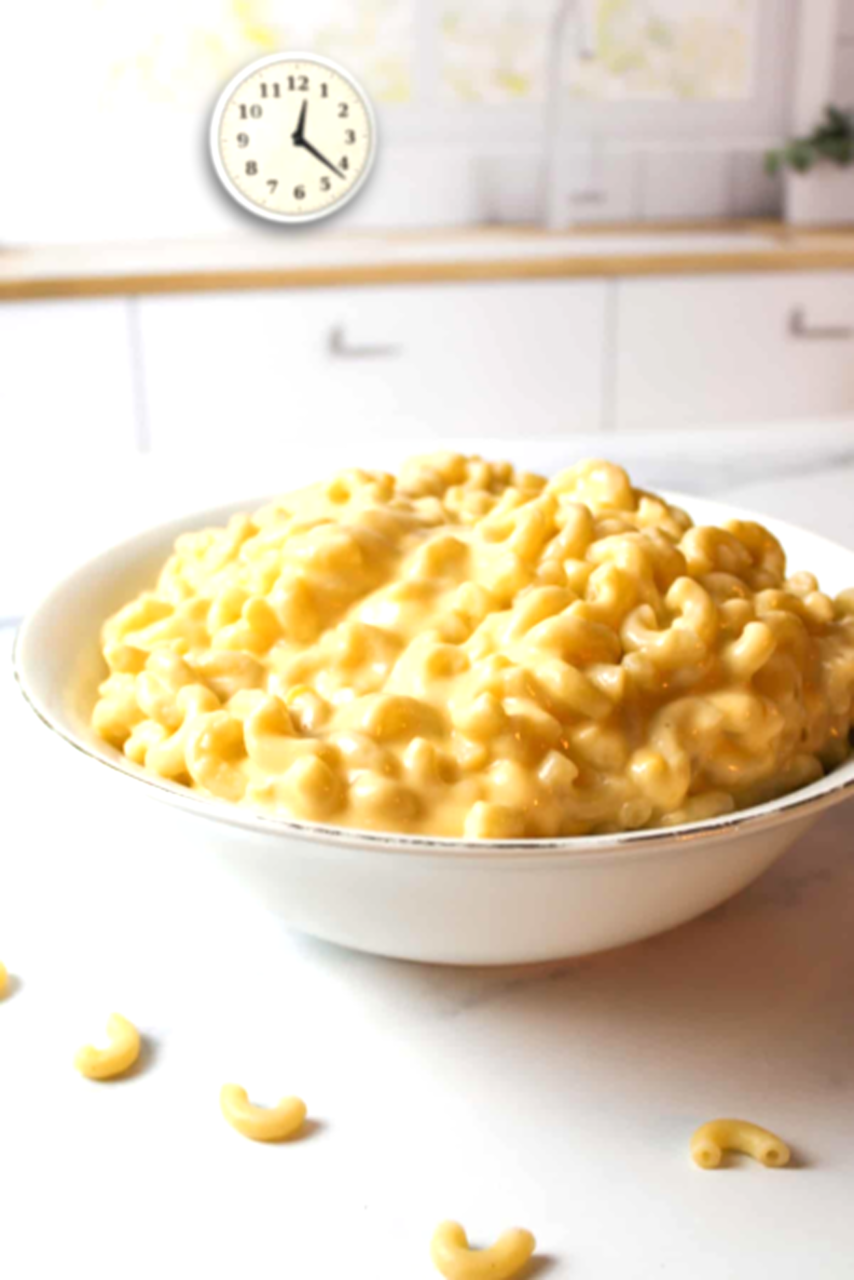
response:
h=12 m=22
